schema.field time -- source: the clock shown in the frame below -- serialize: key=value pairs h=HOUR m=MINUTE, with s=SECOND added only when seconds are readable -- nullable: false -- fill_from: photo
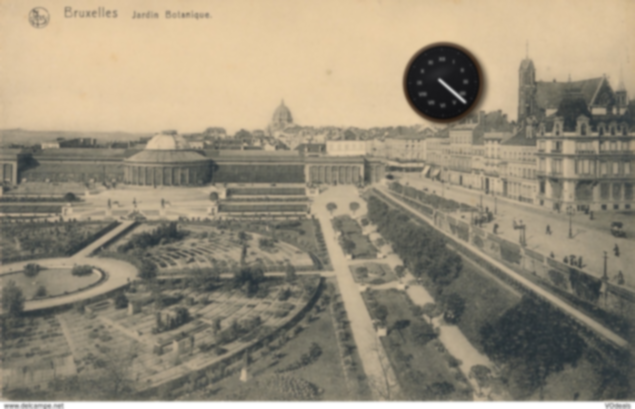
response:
h=4 m=22
